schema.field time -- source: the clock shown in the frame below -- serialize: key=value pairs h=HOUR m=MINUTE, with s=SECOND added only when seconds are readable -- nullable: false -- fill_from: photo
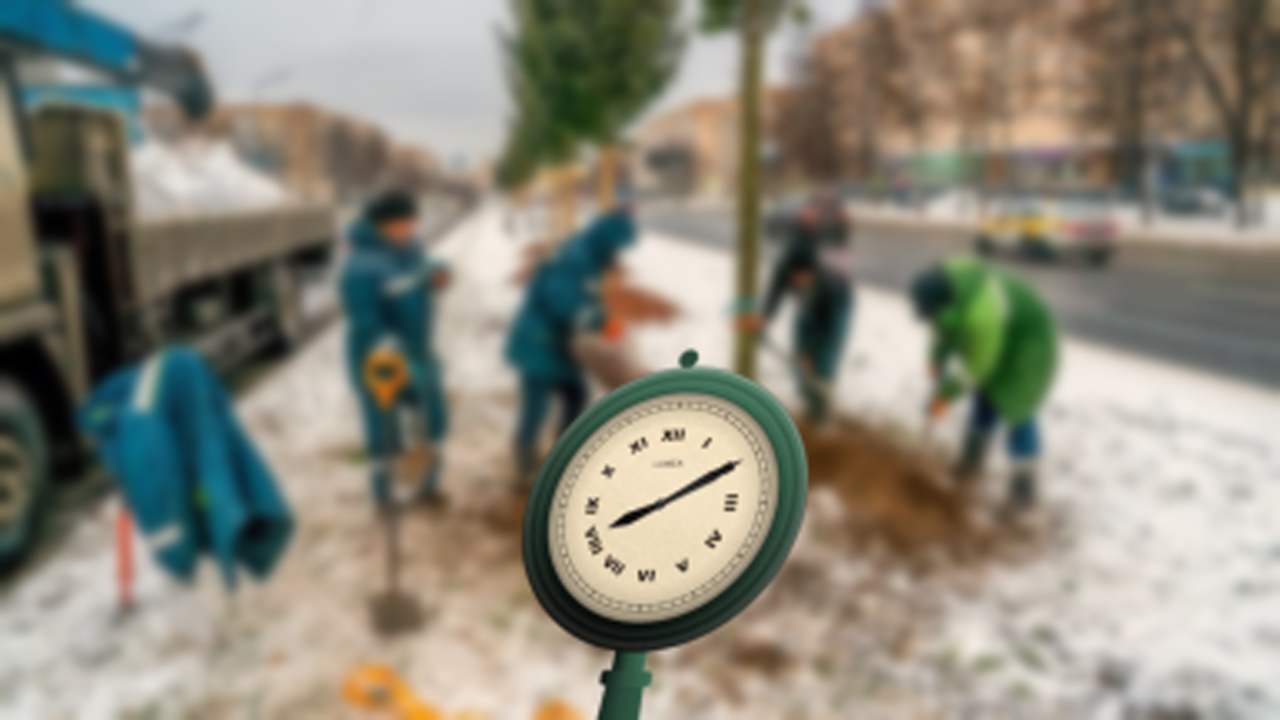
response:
h=8 m=10
